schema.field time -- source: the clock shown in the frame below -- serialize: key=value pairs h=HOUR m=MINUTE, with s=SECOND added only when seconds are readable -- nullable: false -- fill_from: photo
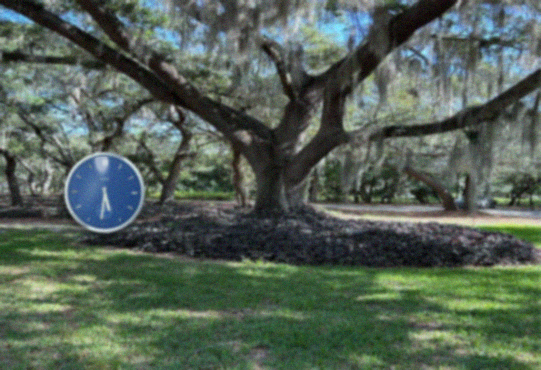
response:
h=5 m=31
